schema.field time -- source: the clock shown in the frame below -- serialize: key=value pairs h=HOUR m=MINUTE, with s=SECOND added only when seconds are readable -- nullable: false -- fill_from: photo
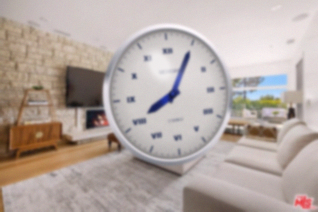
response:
h=8 m=5
